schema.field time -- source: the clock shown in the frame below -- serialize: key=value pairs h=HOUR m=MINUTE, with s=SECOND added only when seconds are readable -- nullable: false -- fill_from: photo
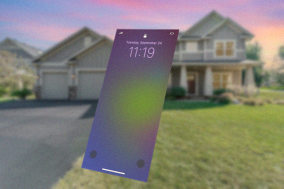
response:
h=11 m=19
